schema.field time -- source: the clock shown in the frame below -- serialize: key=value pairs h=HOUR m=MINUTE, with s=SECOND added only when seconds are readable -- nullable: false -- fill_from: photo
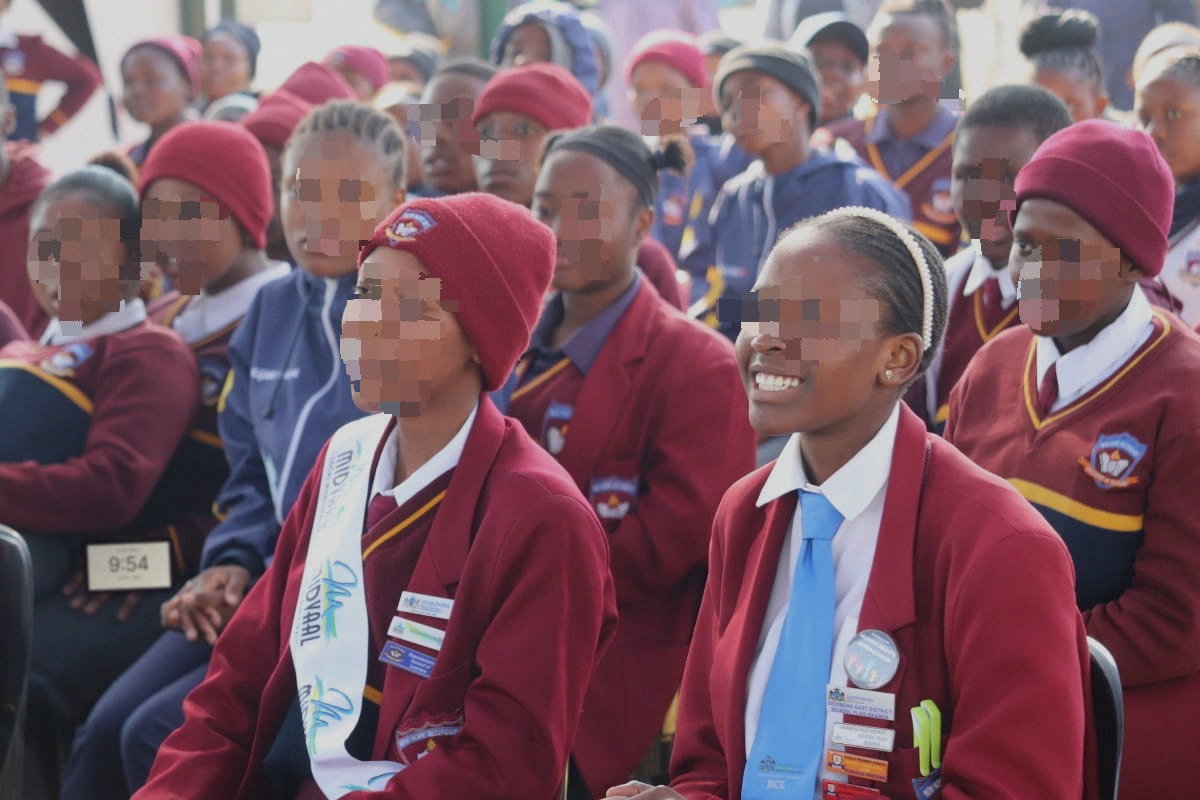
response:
h=9 m=54
